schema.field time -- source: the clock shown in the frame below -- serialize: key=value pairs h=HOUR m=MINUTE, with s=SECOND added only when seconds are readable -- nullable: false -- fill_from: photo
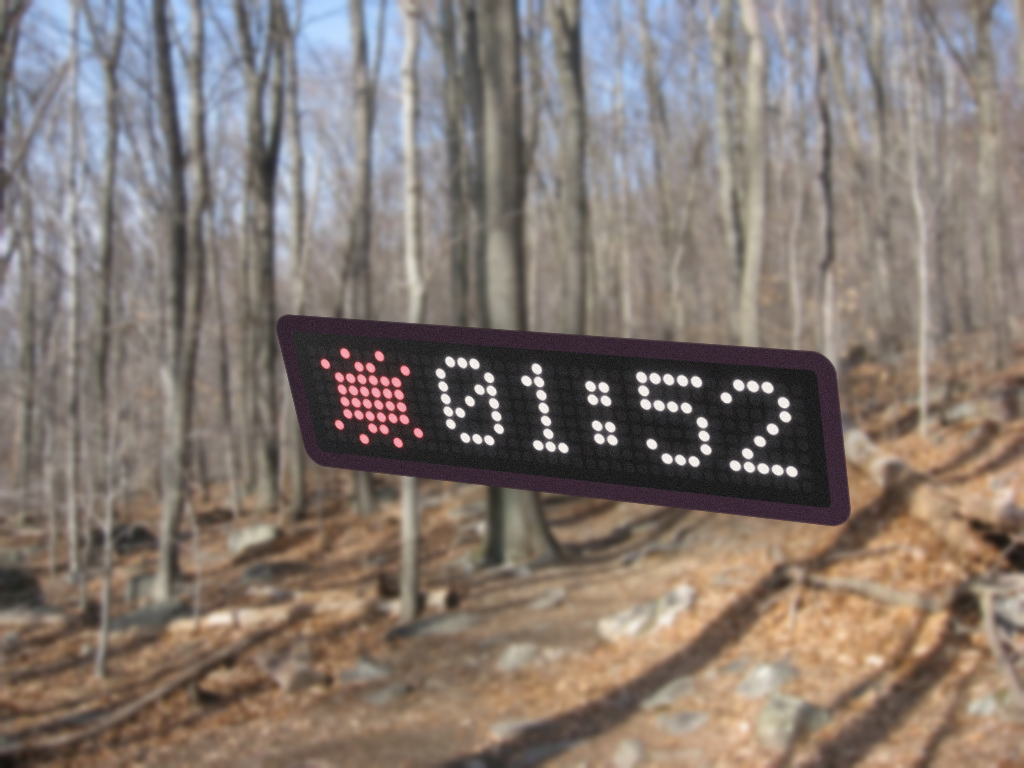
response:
h=1 m=52
